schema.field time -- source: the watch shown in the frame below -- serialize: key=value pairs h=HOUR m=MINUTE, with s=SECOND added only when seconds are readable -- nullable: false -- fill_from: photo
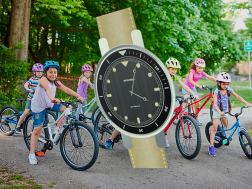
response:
h=4 m=4
